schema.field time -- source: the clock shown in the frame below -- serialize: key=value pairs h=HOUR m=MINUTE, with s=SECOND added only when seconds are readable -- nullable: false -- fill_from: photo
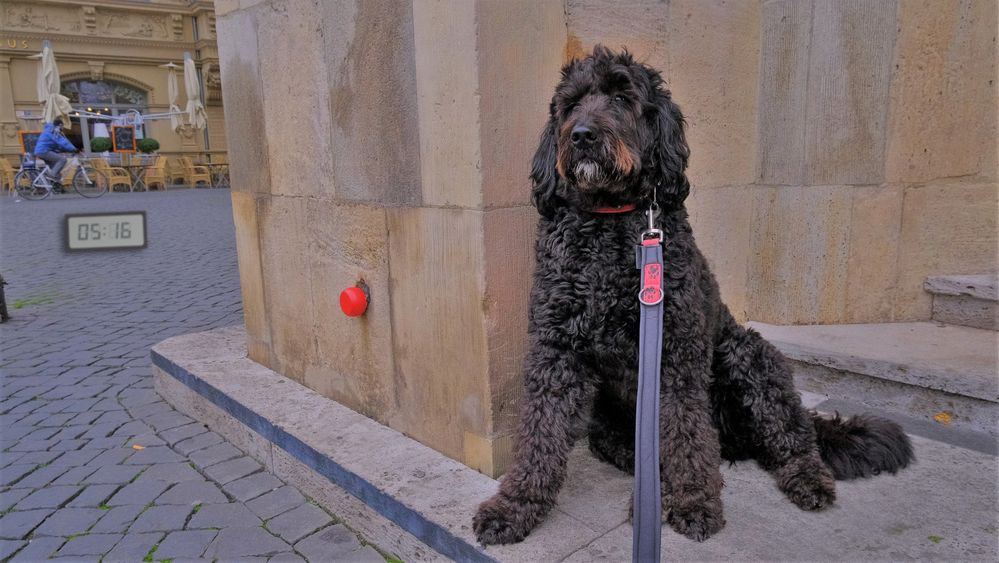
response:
h=5 m=16
